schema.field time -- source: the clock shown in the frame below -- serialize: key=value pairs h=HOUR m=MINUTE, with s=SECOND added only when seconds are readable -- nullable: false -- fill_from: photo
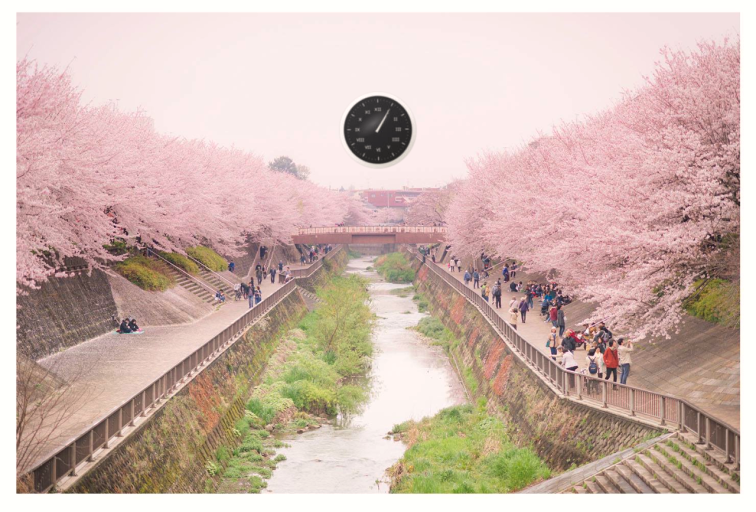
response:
h=1 m=5
